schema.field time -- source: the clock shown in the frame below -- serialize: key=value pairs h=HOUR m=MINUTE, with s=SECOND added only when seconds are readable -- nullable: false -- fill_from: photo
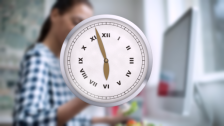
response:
h=5 m=57
